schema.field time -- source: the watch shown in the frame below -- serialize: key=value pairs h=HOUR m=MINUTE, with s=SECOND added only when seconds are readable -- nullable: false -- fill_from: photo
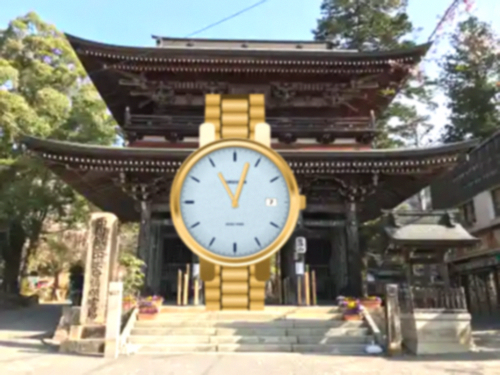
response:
h=11 m=3
